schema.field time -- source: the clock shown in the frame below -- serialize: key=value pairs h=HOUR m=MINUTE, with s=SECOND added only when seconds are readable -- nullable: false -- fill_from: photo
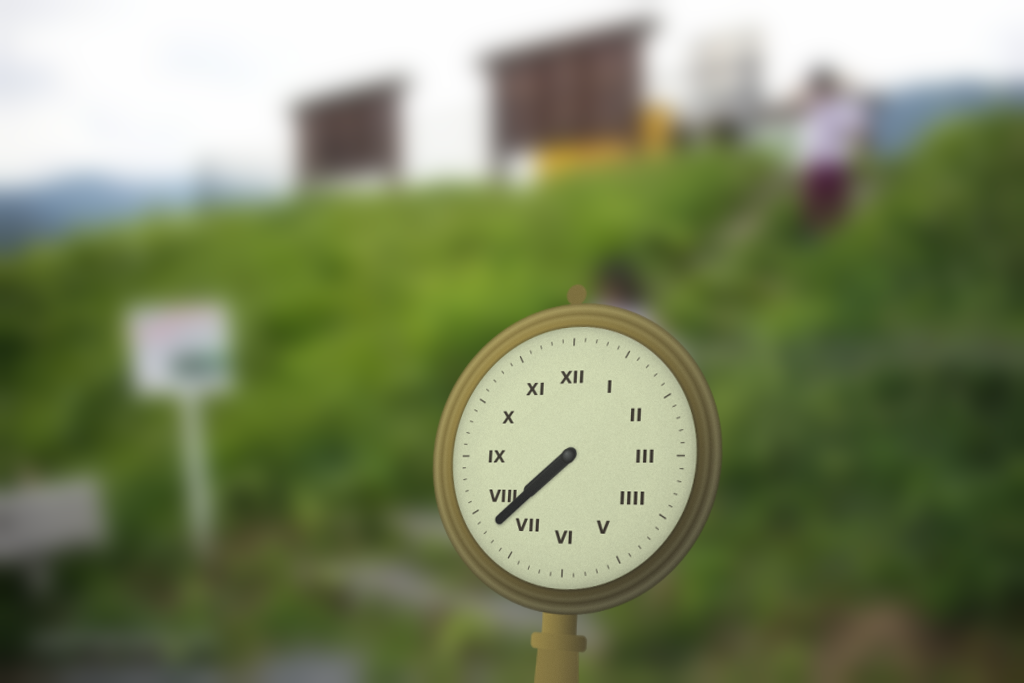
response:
h=7 m=38
